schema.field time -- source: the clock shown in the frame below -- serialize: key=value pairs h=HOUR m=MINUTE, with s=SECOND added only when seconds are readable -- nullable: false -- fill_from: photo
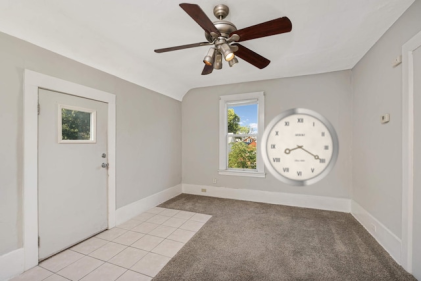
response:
h=8 m=20
